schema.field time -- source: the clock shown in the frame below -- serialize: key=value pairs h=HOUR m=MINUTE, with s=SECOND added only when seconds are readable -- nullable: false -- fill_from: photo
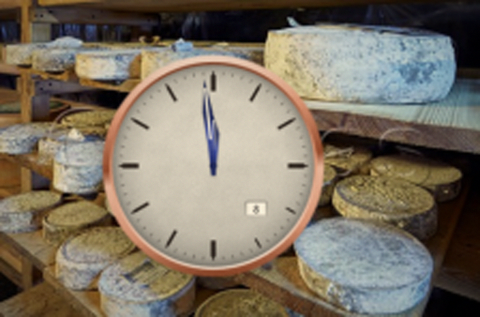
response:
h=11 m=59
